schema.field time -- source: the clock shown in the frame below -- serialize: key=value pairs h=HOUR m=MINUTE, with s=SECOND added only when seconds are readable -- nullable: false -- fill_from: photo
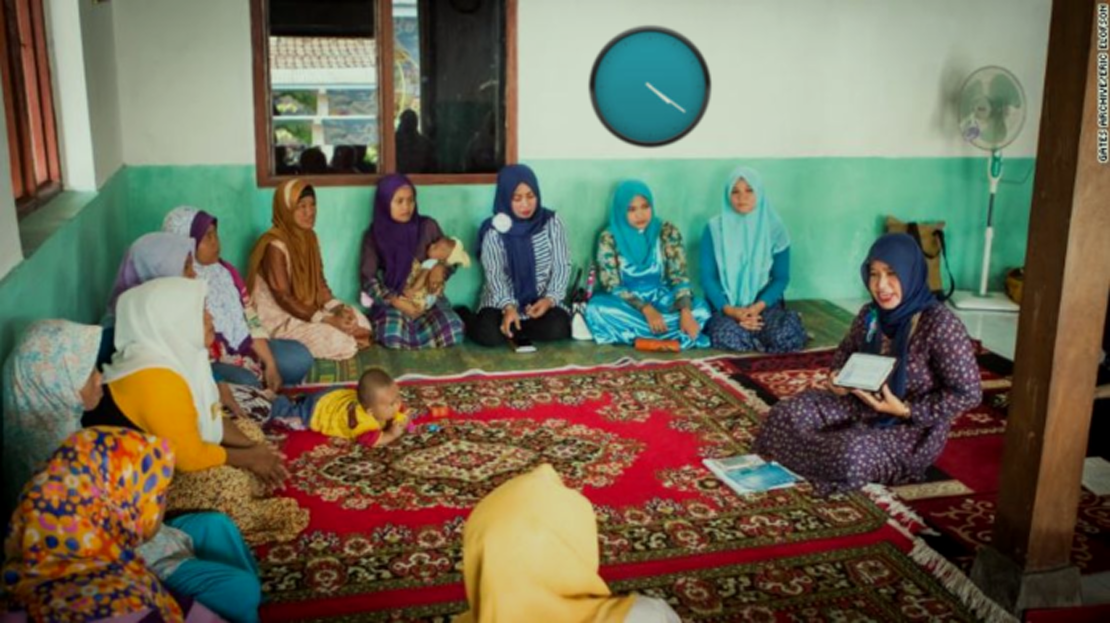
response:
h=4 m=21
